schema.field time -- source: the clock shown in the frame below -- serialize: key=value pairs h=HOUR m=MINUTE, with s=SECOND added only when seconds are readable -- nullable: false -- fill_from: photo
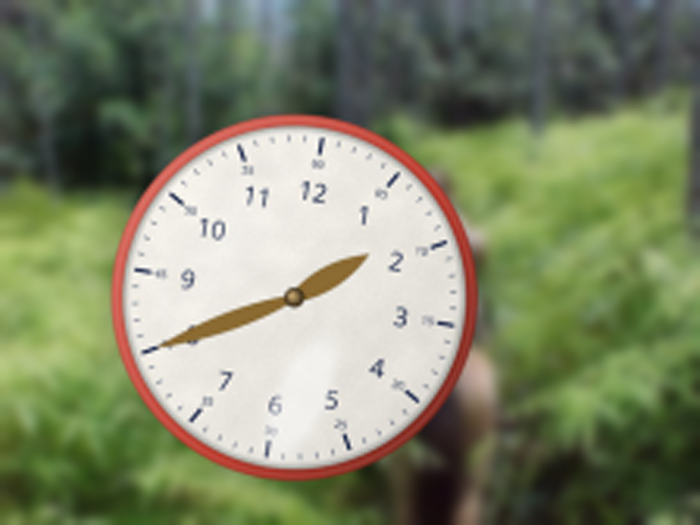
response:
h=1 m=40
